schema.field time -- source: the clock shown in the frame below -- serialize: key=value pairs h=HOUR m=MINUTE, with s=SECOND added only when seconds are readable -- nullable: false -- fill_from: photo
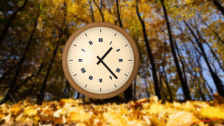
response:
h=1 m=23
